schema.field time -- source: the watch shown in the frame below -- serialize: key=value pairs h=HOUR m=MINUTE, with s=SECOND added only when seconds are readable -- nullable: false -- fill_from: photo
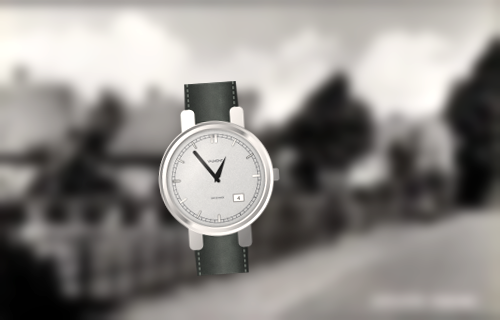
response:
h=12 m=54
